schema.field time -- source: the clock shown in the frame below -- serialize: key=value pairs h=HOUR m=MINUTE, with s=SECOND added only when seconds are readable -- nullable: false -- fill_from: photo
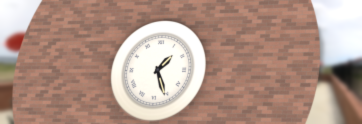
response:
h=1 m=26
